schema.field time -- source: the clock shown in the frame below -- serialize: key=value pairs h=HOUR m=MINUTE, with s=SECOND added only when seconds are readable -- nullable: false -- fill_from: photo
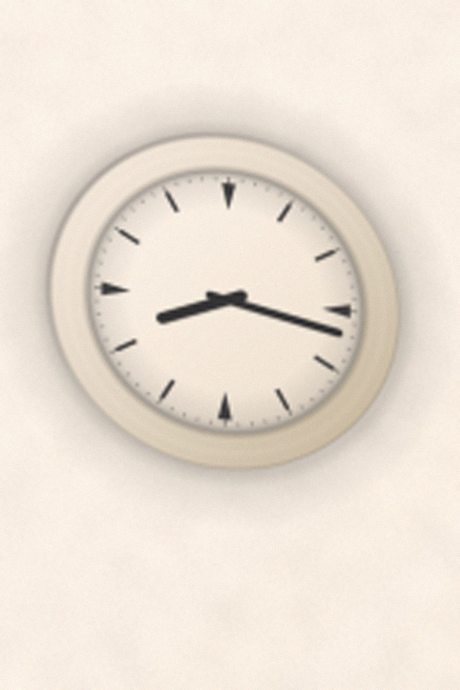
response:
h=8 m=17
